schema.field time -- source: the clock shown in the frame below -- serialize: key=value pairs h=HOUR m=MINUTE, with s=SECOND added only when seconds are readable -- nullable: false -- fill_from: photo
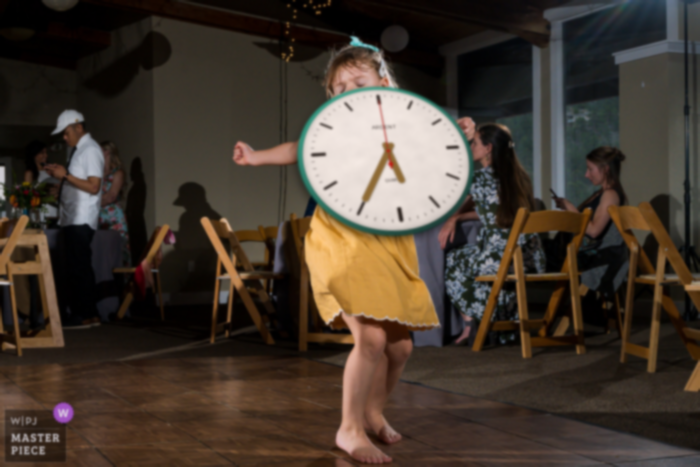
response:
h=5 m=35 s=0
